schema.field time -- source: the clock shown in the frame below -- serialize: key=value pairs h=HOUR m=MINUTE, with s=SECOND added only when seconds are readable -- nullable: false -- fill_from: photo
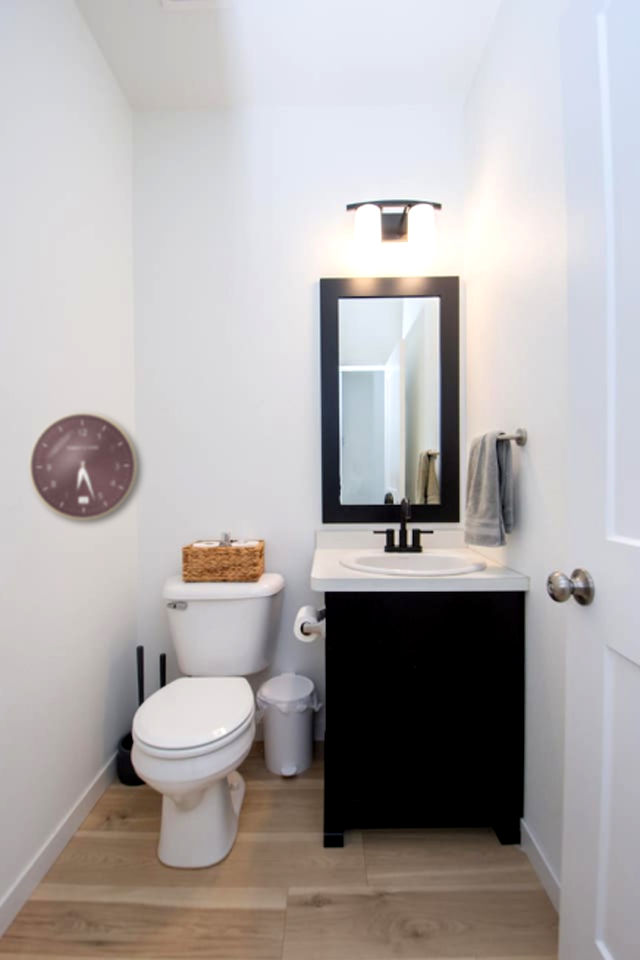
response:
h=6 m=27
